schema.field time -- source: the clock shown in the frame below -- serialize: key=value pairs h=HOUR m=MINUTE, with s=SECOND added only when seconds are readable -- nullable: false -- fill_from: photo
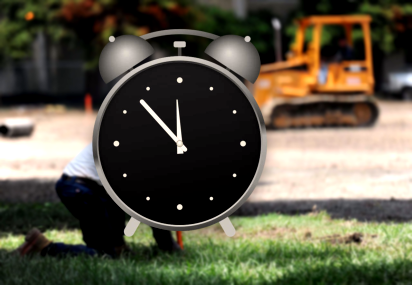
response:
h=11 m=53
